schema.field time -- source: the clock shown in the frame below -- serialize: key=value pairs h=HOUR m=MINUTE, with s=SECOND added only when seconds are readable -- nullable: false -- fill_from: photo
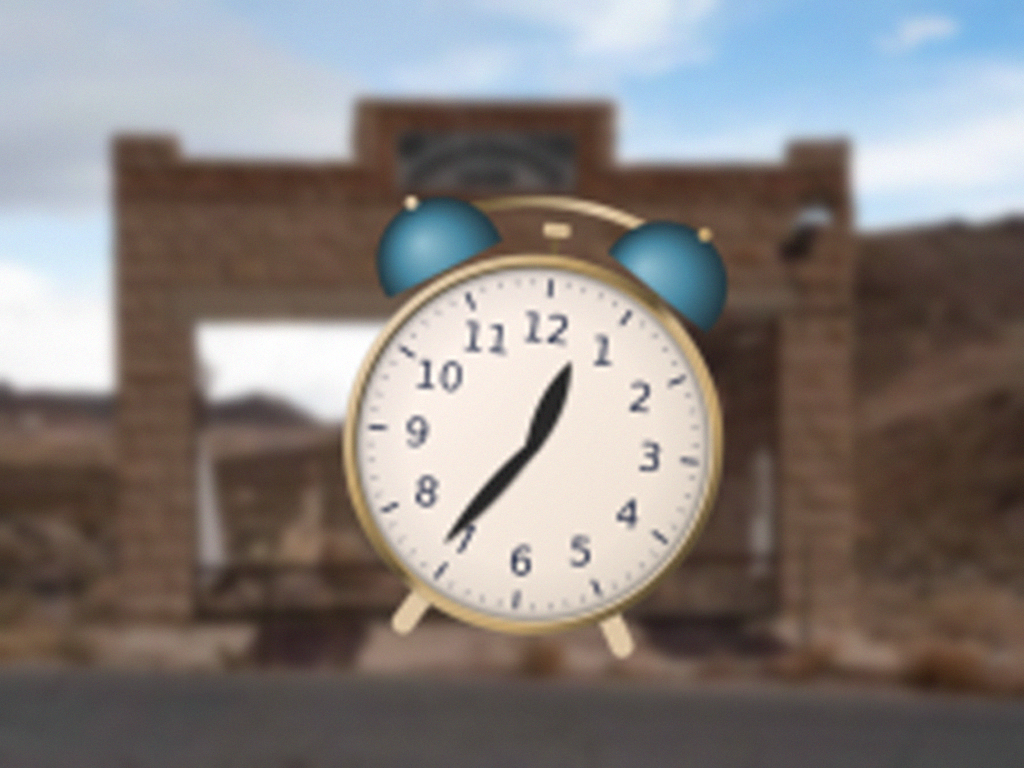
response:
h=12 m=36
